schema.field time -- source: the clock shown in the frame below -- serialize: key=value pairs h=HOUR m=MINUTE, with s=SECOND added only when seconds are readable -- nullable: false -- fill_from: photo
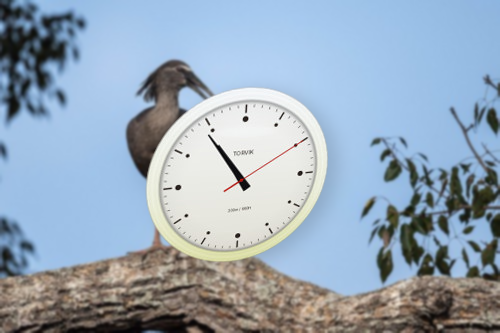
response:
h=10 m=54 s=10
